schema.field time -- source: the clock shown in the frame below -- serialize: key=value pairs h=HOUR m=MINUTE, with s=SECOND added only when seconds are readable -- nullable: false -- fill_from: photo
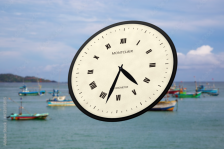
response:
h=4 m=33
